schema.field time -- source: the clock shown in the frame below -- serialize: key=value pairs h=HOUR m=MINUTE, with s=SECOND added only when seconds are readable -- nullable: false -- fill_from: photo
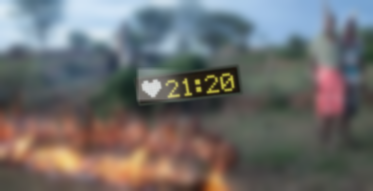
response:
h=21 m=20
